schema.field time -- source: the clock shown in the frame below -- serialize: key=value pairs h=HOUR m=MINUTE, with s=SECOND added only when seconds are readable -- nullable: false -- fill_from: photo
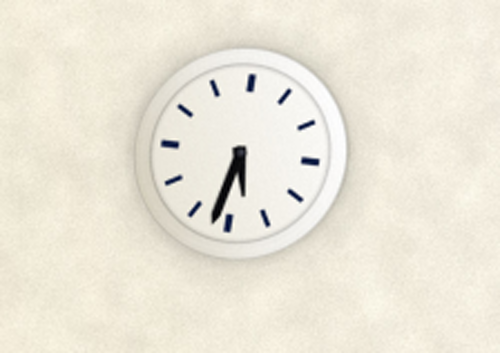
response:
h=5 m=32
